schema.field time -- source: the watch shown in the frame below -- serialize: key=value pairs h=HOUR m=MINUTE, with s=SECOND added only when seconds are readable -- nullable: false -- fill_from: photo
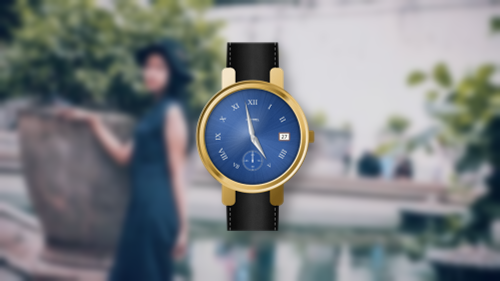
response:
h=4 m=58
